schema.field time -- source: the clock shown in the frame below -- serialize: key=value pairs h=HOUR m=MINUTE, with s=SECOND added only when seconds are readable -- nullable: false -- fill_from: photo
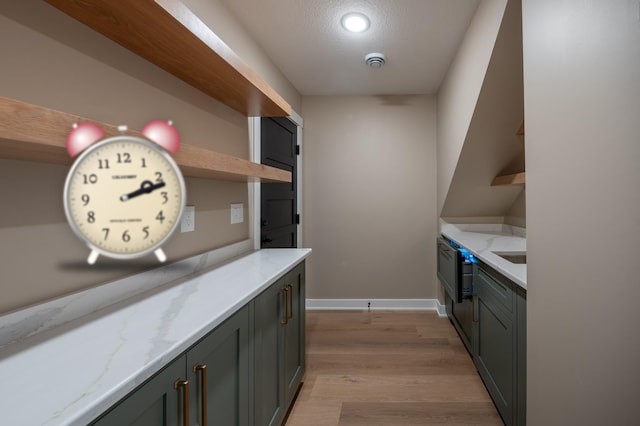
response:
h=2 m=12
